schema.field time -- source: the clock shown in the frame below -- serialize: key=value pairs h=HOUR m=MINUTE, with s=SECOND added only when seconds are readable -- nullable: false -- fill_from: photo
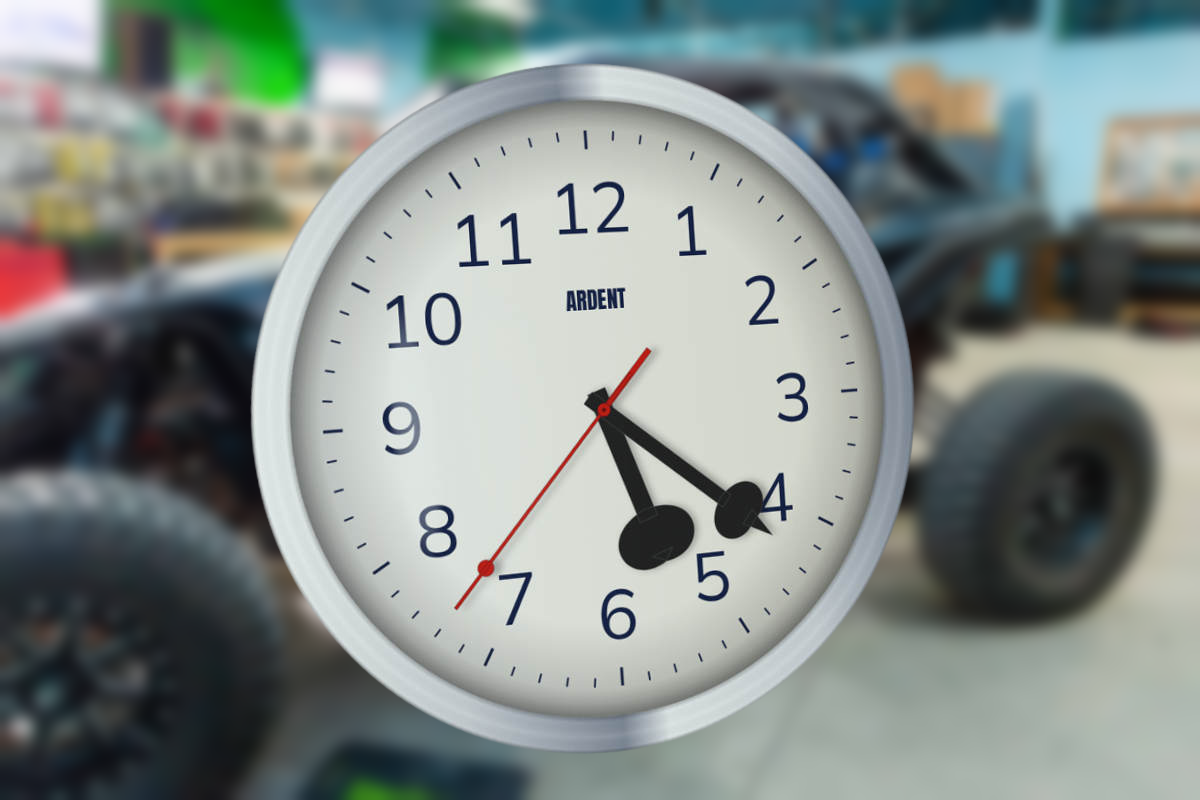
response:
h=5 m=21 s=37
